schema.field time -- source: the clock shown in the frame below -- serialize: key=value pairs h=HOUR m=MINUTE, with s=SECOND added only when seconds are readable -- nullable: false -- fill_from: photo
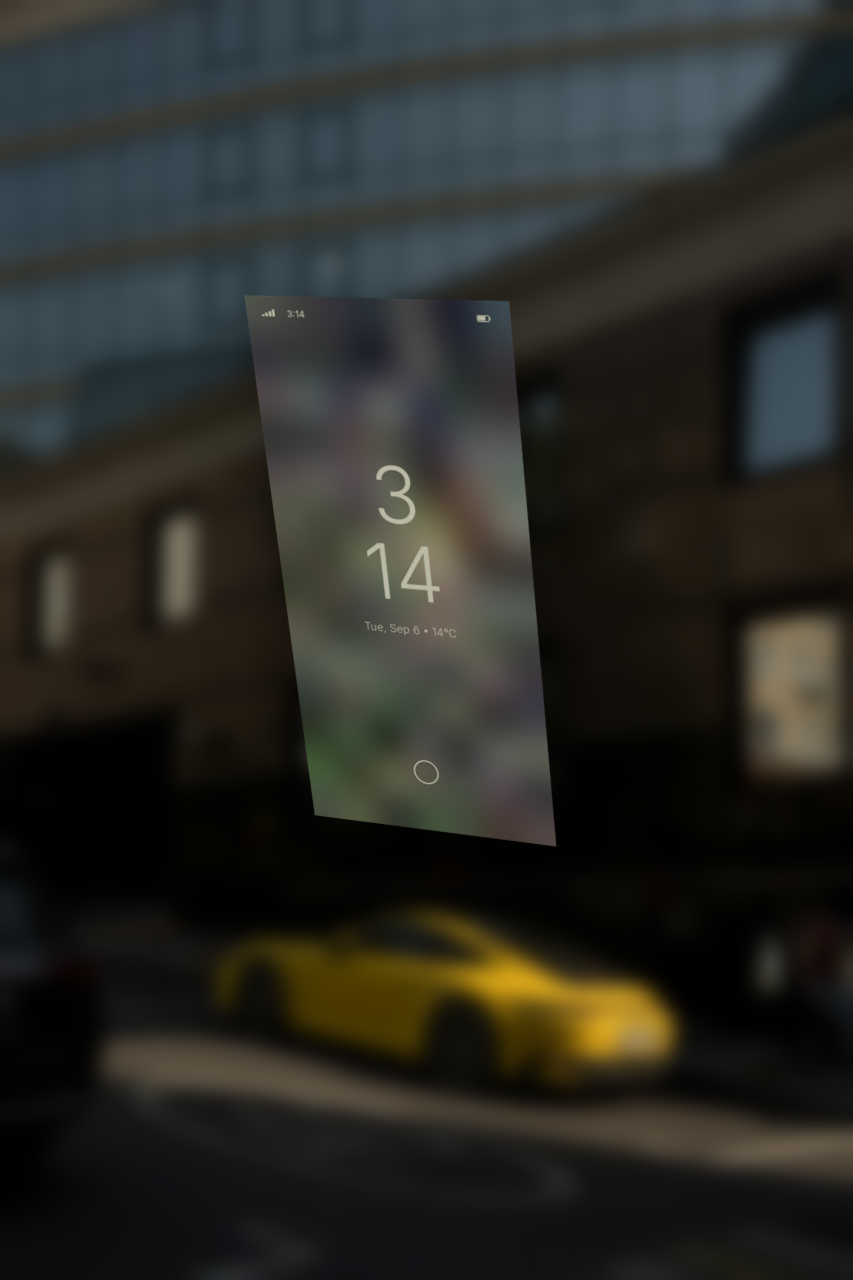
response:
h=3 m=14
